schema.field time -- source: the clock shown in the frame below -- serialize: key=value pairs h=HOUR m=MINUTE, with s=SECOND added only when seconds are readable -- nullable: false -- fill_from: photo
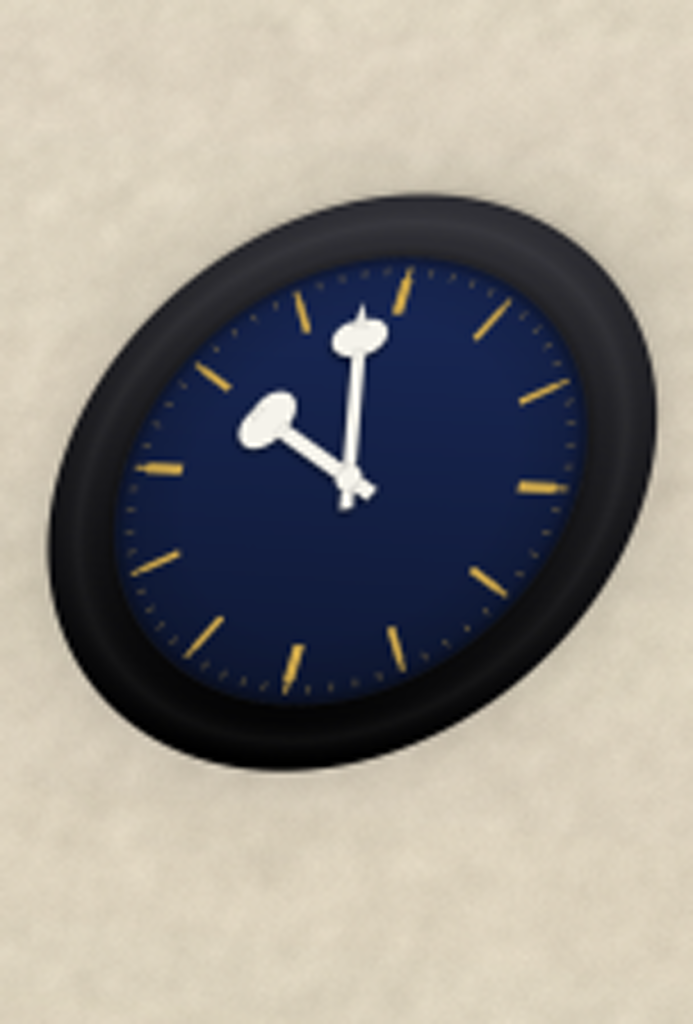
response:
h=9 m=58
